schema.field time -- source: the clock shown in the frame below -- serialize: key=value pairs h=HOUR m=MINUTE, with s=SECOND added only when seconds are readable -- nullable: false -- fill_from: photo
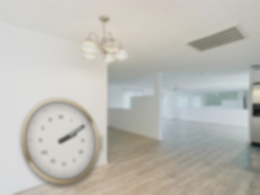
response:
h=2 m=10
